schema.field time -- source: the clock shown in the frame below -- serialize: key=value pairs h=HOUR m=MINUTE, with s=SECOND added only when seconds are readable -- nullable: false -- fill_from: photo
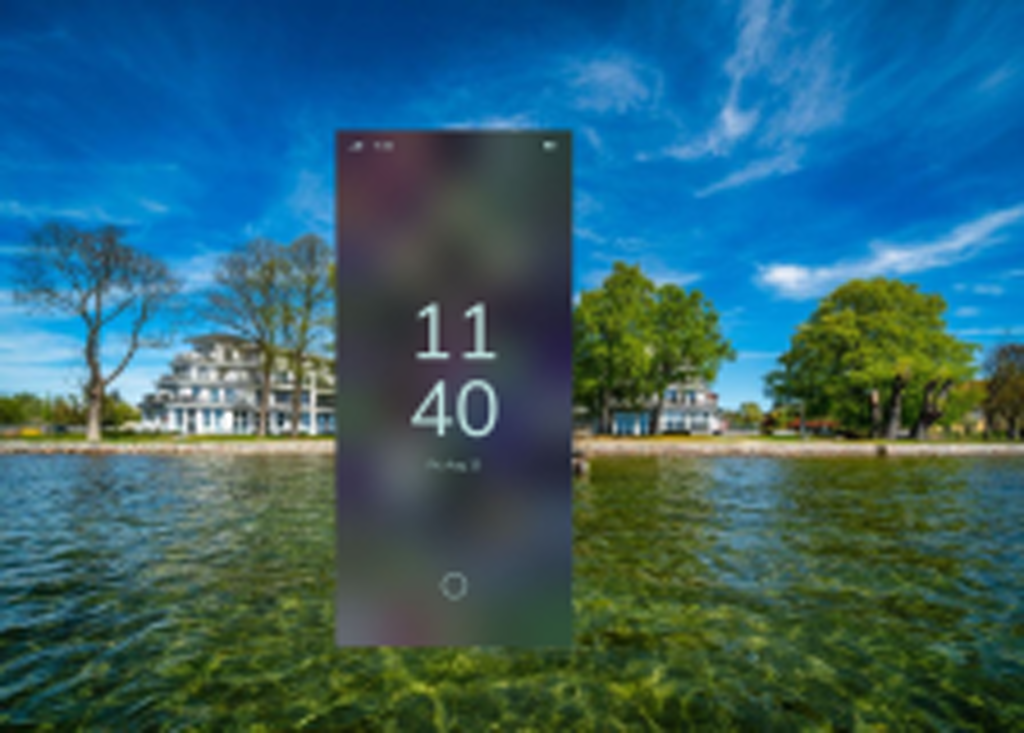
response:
h=11 m=40
